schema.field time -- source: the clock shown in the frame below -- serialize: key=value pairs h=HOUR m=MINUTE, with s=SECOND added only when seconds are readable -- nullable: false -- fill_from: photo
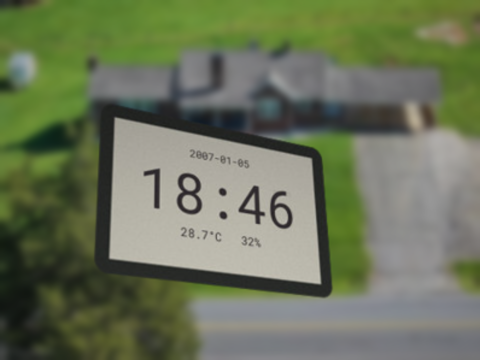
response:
h=18 m=46
